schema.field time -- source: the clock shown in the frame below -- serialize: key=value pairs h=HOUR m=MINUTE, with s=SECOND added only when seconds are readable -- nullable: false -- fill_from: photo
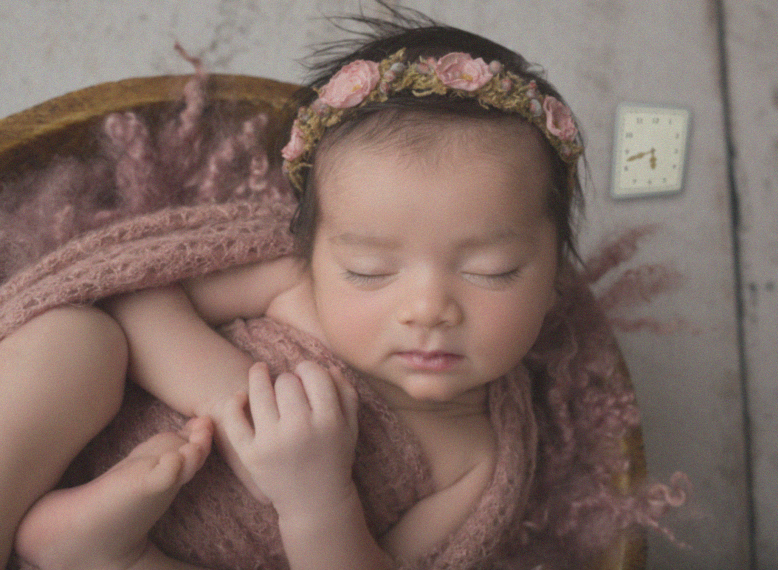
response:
h=5 m=42
